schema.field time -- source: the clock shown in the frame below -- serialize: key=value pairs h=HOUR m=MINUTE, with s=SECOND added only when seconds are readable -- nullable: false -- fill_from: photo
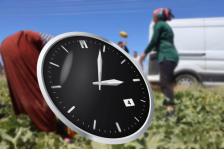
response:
h=3 m=4
